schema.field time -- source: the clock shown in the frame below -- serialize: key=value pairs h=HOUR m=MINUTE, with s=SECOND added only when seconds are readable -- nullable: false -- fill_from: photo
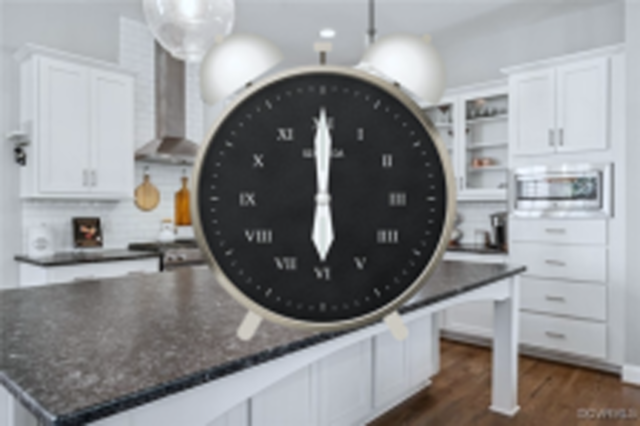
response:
h=6 m=0
